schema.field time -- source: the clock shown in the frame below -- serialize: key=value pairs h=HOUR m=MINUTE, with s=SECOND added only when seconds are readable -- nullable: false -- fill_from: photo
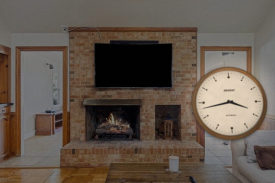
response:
h=3 m=43
